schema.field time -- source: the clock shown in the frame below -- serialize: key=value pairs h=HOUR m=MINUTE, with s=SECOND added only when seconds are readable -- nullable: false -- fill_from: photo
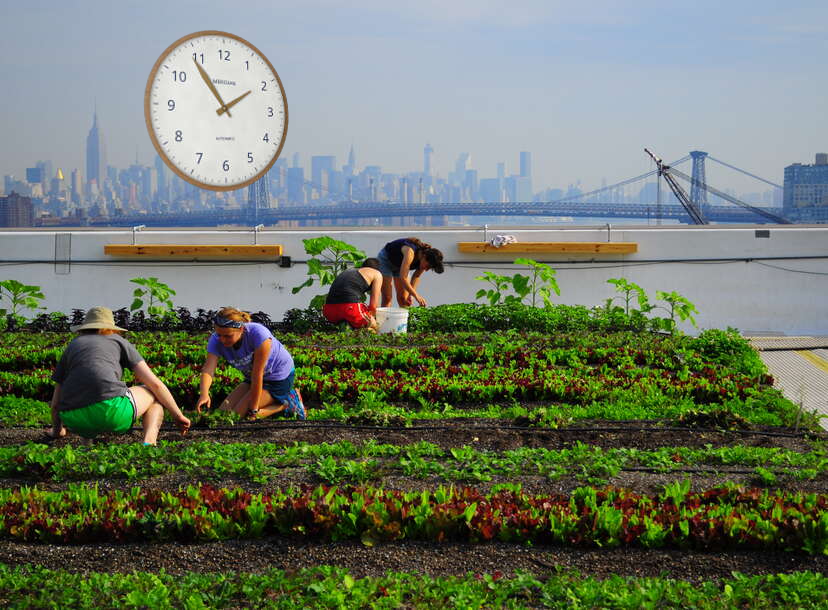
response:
h=1 m=54
